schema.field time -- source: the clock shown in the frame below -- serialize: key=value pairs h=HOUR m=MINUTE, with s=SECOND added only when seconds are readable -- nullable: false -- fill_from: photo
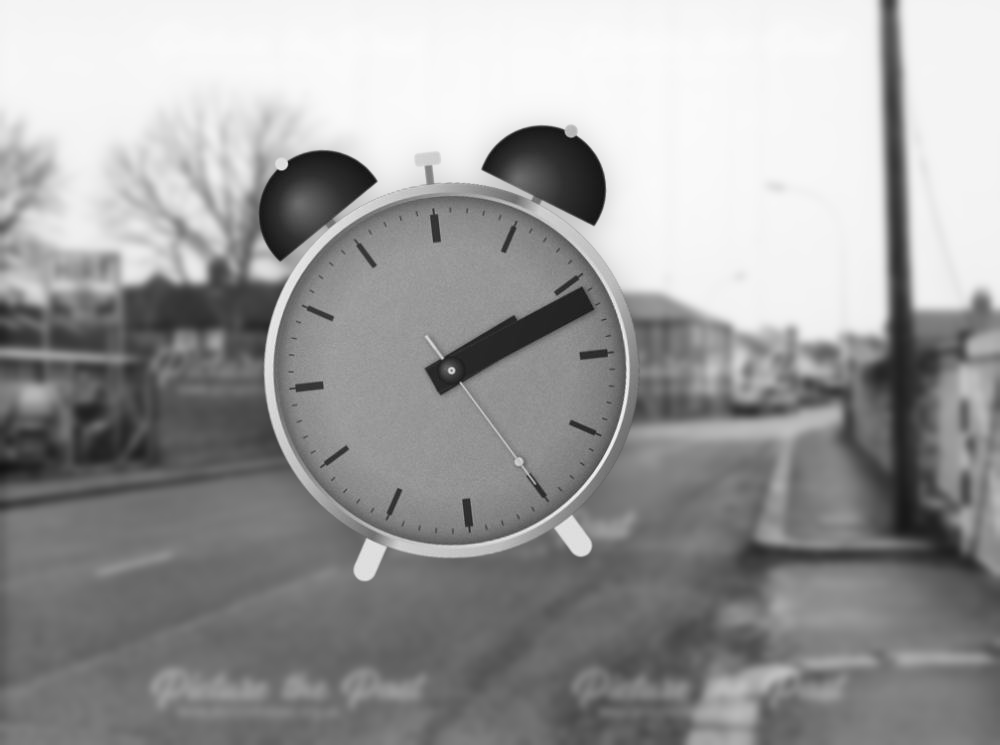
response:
h=2 m=11 s=25
